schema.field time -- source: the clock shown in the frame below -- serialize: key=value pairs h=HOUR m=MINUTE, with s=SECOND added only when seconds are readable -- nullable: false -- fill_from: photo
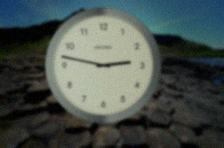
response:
h=2 m=47
